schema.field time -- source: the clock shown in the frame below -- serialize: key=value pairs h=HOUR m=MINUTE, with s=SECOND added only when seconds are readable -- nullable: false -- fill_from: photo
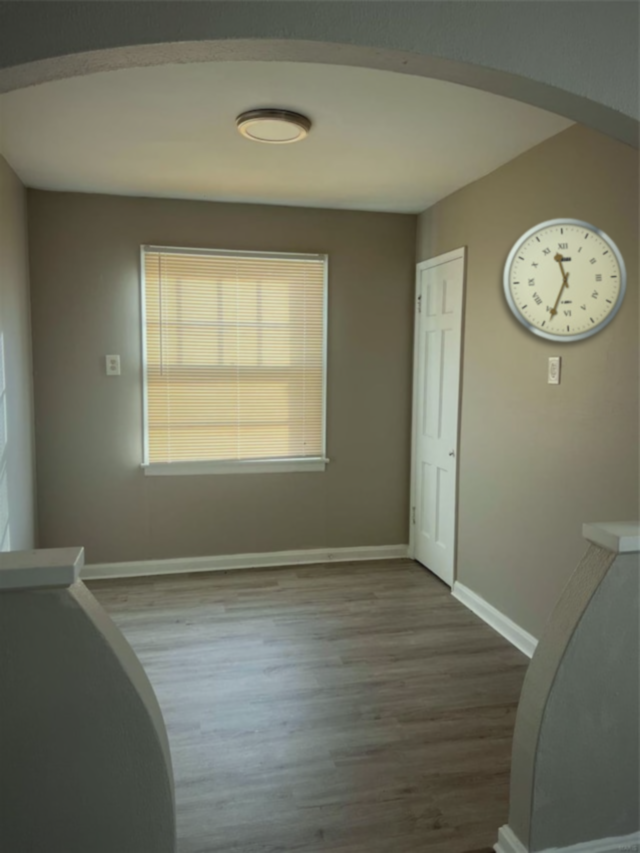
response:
h=11 m=34
